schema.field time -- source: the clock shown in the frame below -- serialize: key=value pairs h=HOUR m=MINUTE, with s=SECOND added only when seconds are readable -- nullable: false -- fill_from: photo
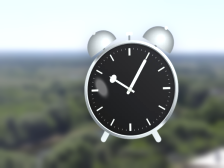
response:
h=10 m=5
